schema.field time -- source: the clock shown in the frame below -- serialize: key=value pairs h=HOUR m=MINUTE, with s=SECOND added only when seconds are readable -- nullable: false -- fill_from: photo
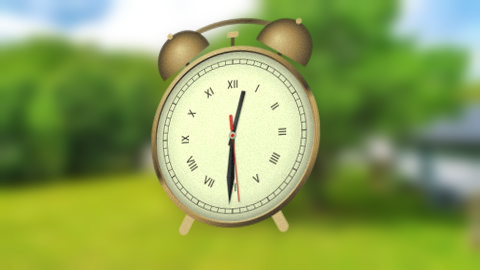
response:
h=12 m=30 s=29
